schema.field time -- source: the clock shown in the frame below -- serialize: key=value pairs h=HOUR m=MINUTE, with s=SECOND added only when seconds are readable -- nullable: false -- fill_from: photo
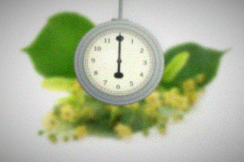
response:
h=6 m=0
